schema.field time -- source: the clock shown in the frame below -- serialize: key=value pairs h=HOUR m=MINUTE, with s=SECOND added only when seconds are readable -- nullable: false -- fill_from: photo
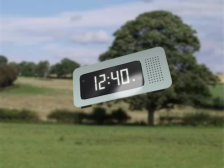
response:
h=12 m=40
